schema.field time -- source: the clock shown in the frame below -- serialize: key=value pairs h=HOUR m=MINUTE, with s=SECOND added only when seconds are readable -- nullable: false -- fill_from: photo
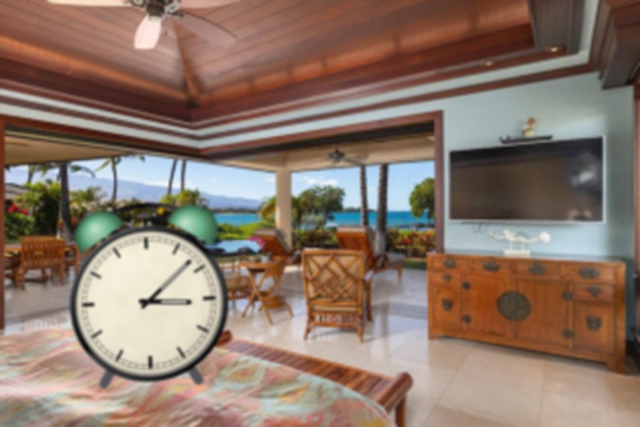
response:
h=3 m=8
